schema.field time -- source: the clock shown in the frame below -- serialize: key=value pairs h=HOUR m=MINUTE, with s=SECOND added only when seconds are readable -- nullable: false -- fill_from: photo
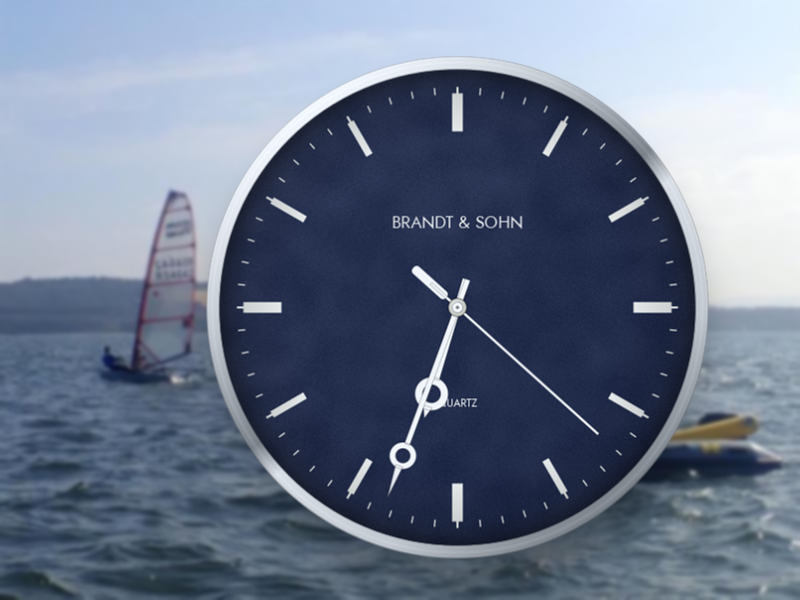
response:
h=6 m=33 s=22
